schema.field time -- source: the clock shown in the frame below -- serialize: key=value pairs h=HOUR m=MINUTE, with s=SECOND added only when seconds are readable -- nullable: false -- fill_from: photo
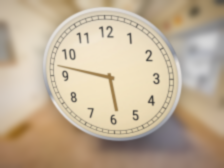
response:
h=5 m=47
